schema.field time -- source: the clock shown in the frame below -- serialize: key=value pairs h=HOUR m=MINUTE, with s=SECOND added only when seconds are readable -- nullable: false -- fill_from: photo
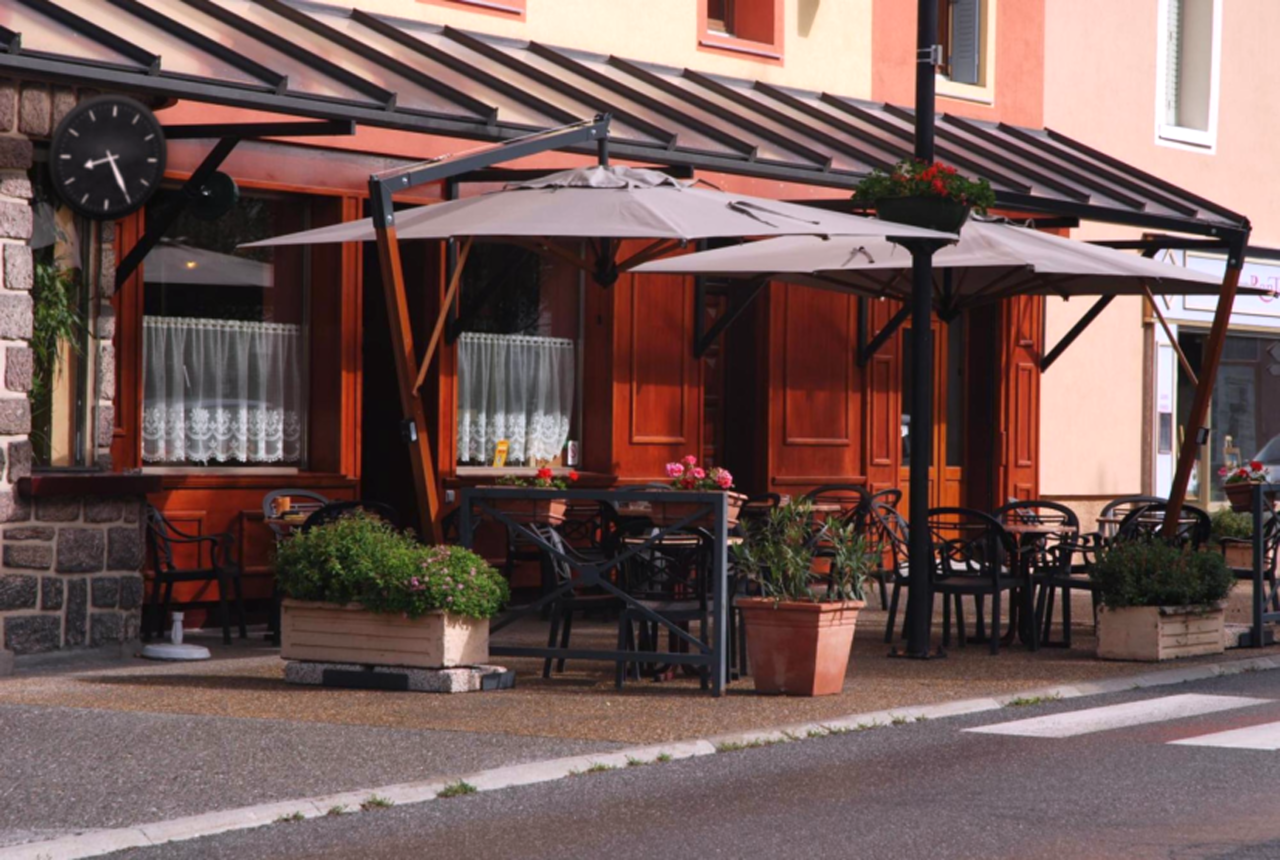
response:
h=8 m=25
